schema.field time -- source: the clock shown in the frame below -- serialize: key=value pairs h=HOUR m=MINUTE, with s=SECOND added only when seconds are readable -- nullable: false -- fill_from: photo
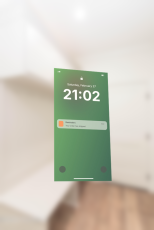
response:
h=21 m=2
